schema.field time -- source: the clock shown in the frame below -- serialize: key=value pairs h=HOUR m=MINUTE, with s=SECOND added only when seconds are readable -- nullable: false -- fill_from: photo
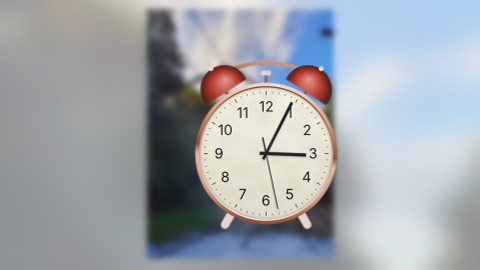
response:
h=3 m=4 s=28
